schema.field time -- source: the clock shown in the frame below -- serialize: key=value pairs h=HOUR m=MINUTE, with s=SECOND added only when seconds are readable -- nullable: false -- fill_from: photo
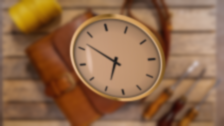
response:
h=6 m=52
